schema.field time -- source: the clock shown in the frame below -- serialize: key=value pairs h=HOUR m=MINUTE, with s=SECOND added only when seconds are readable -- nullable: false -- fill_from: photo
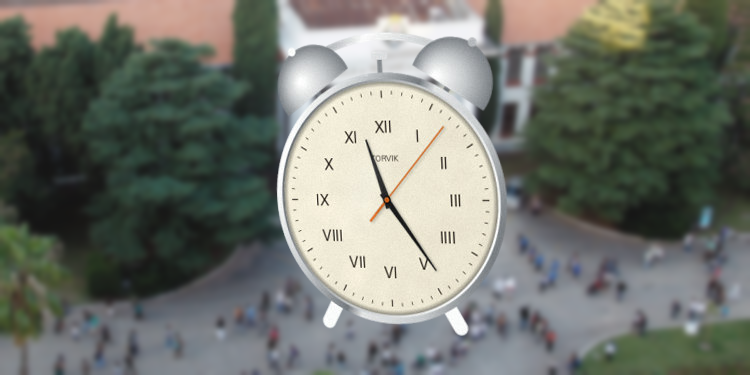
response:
h=11 m=24 s=7
